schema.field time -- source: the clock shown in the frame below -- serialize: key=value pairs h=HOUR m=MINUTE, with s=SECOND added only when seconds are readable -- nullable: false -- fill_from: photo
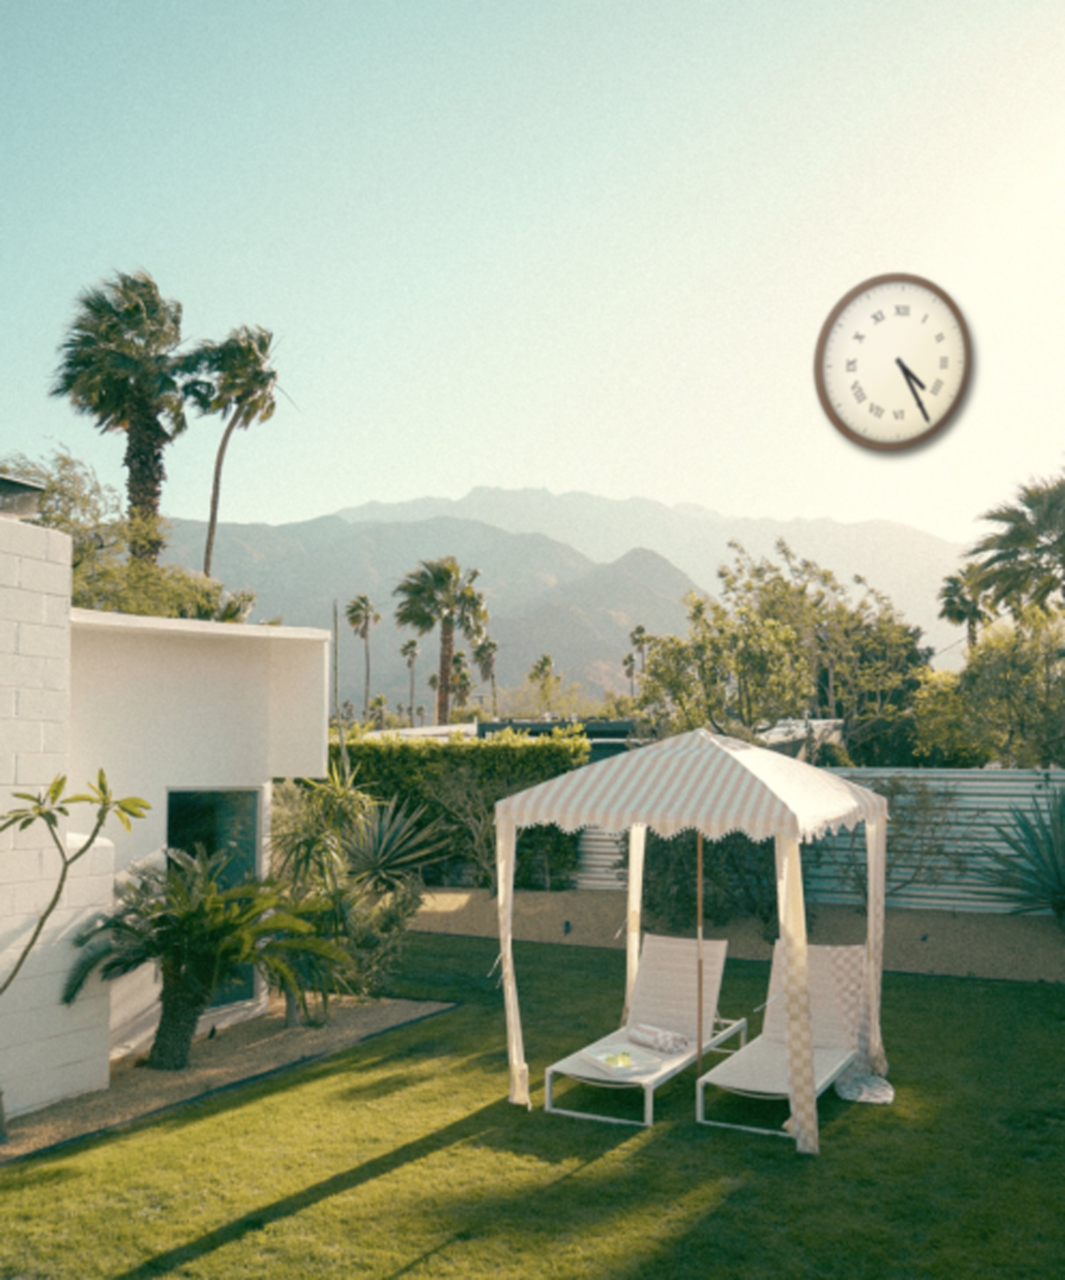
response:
h=4 m=25
